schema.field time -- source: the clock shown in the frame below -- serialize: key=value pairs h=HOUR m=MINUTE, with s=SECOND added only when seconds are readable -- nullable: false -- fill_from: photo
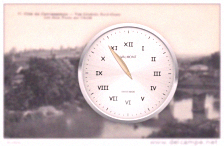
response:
h=10 m=54
